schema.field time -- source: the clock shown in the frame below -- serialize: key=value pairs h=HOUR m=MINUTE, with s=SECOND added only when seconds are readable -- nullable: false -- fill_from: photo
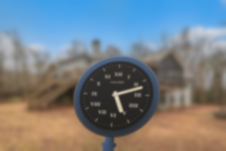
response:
h=5 m=12
